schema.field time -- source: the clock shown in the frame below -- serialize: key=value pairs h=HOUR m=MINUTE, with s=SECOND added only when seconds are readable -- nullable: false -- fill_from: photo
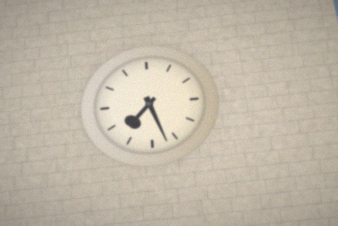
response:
h=7 m=27
